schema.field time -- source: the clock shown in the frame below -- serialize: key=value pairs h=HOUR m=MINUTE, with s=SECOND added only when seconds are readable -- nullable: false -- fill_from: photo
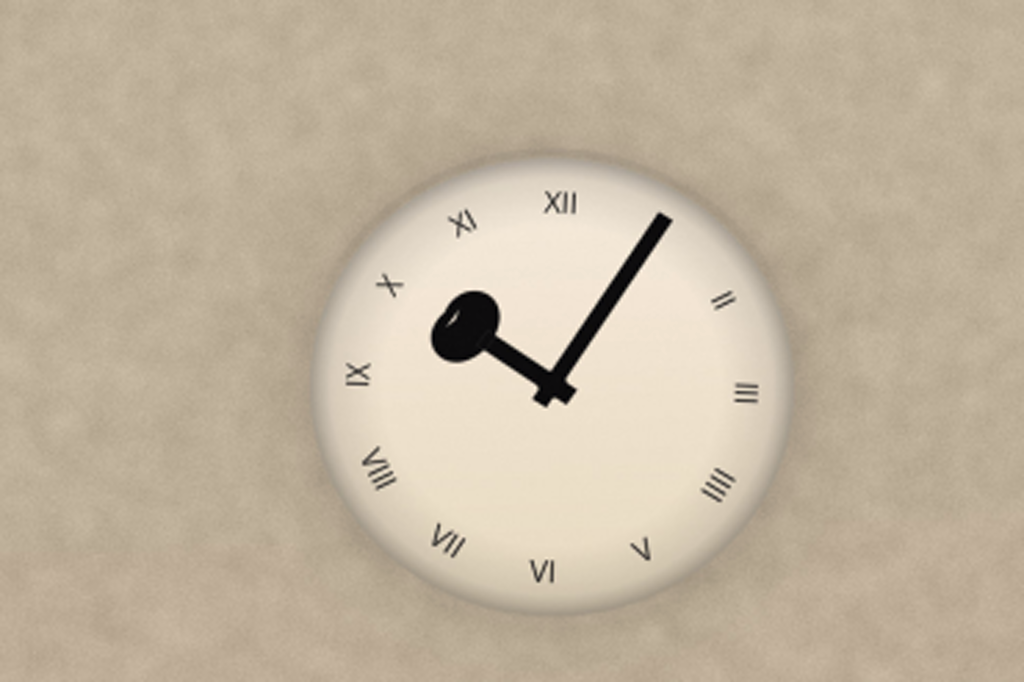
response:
h=10 m=5
